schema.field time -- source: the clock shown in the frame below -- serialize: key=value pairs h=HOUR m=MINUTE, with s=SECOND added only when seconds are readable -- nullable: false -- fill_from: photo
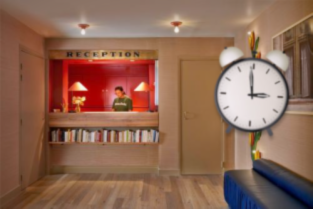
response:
h=2 m=59
